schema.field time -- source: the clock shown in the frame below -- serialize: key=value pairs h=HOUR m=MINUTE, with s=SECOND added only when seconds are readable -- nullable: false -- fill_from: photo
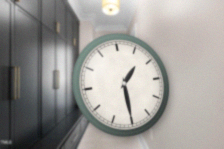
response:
h=1 m=30
